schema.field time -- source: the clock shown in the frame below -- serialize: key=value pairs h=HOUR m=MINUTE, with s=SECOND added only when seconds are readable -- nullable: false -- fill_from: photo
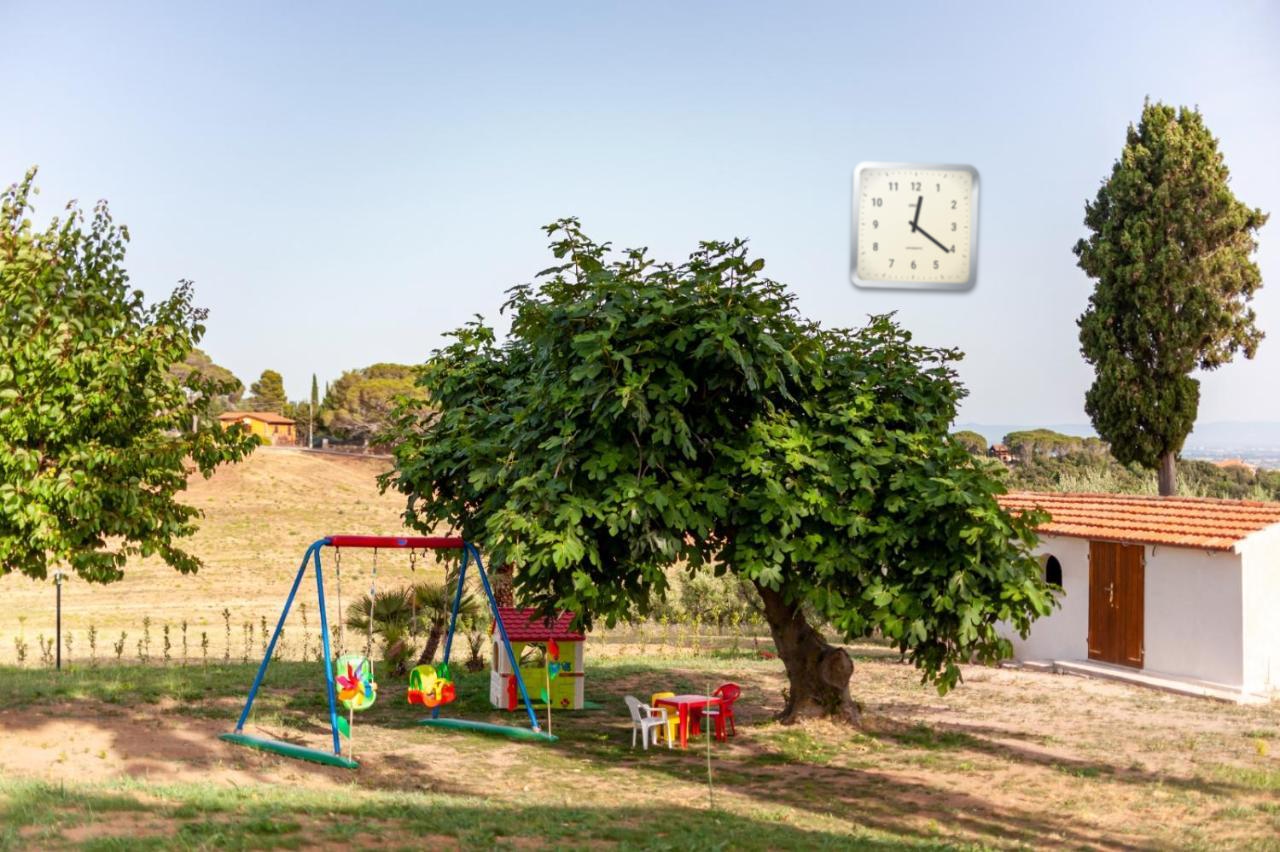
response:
h=12 m=21
